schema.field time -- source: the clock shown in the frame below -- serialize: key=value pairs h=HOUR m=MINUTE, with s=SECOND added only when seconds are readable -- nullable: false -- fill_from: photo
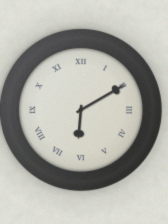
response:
h=6 m=10
